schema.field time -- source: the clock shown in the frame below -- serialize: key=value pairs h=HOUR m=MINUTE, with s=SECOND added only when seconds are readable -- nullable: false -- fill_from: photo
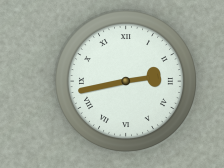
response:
h=2 m=43
